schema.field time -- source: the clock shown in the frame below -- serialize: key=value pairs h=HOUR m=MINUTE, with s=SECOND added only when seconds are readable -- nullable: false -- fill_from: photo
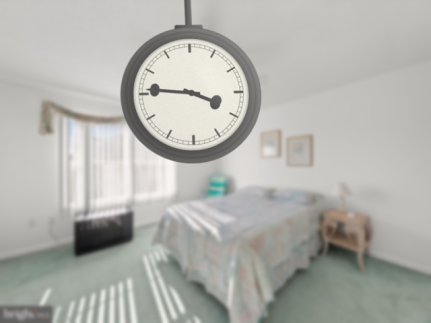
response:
h=3 m=46
